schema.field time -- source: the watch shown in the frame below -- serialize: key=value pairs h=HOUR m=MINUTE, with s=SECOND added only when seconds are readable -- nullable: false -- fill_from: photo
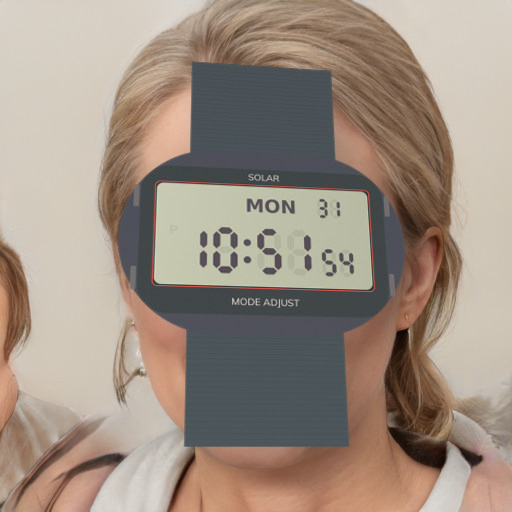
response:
h=10 m=51 s=54
